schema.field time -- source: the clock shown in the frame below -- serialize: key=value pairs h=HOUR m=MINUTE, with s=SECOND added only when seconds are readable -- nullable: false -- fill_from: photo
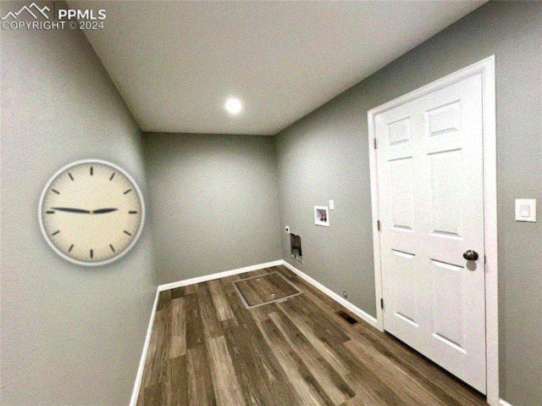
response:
h=2 m=46
